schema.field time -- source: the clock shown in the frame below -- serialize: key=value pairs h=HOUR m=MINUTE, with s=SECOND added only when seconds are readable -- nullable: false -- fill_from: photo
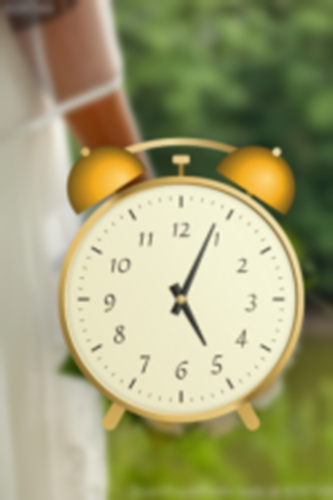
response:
h=5 m=4
